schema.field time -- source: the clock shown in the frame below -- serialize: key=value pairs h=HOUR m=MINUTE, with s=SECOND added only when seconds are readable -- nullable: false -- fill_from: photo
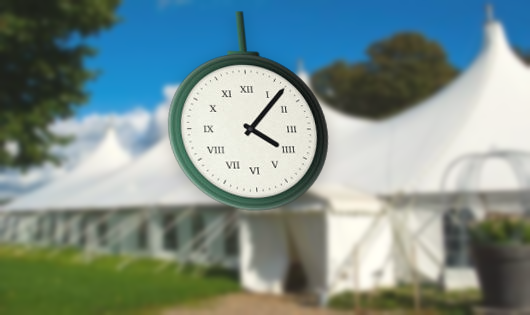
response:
h=4 m=7
